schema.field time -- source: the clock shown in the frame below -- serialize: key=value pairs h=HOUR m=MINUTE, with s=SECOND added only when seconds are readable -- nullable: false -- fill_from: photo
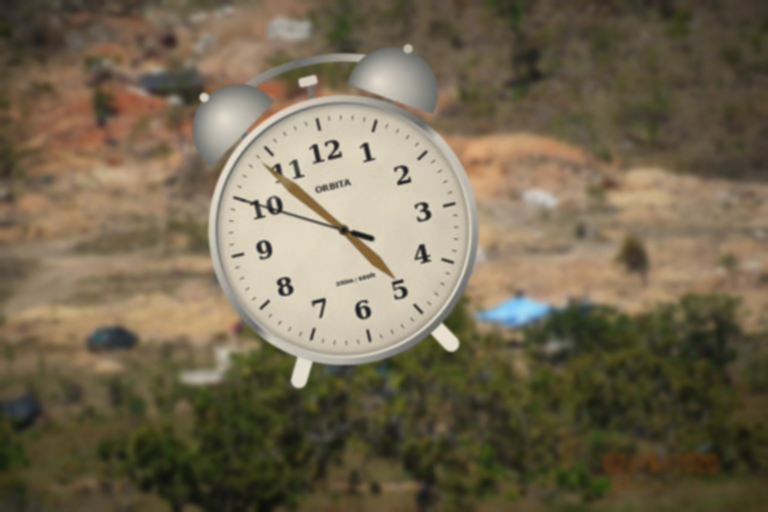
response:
h=4 m=53 s=50
